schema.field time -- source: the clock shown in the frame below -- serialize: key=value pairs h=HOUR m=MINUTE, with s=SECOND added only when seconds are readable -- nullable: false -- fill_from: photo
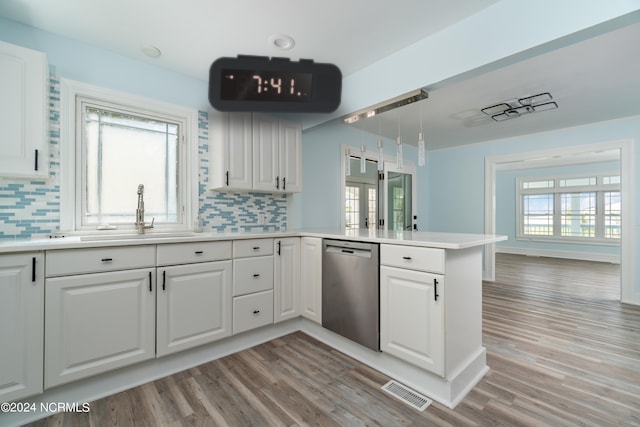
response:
h=7 m=41
